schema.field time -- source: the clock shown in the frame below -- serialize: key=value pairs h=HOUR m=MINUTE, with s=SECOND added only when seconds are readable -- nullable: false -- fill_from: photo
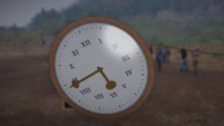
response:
h=5 m=44
